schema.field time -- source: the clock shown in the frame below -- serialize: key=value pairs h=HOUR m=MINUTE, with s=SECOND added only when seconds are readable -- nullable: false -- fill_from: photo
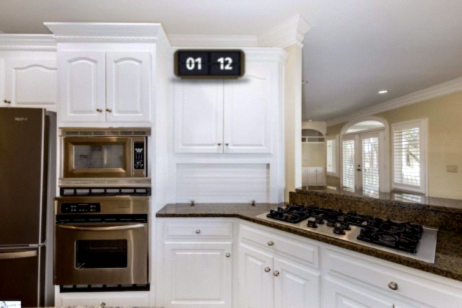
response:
h=1 m=12
